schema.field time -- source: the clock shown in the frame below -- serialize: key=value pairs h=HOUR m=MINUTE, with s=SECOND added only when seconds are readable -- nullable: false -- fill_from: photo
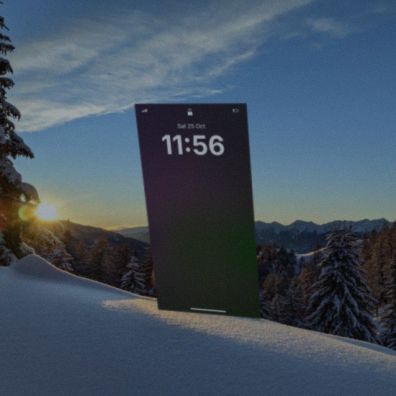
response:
h=11 m=56
